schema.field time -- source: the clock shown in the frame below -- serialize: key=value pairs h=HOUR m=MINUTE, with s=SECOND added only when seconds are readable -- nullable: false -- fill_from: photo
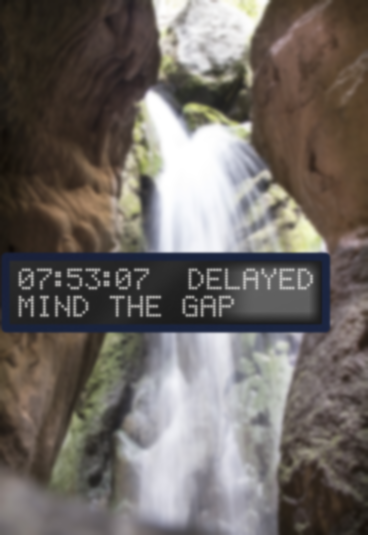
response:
h=7 m=53 s=7
